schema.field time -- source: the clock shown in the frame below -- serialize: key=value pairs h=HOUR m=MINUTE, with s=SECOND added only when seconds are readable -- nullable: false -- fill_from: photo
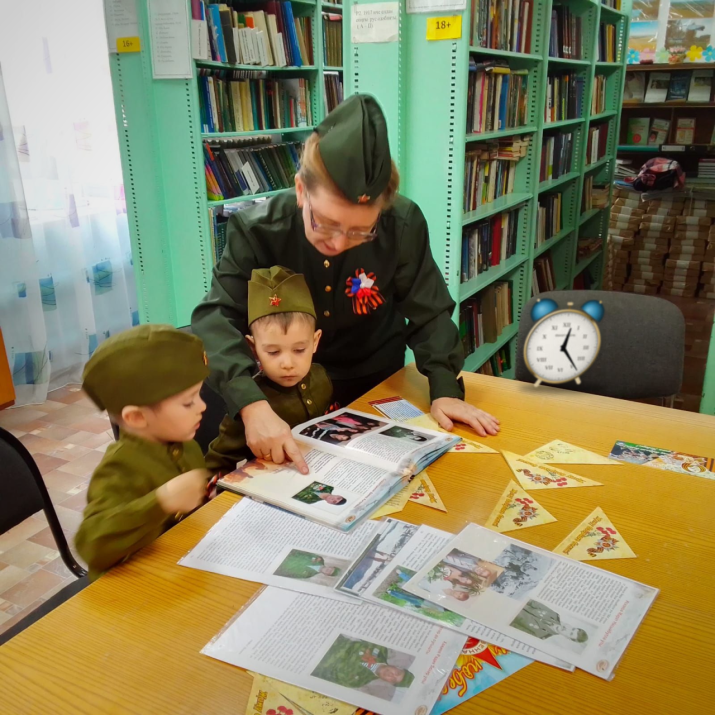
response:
h=12 m=24
